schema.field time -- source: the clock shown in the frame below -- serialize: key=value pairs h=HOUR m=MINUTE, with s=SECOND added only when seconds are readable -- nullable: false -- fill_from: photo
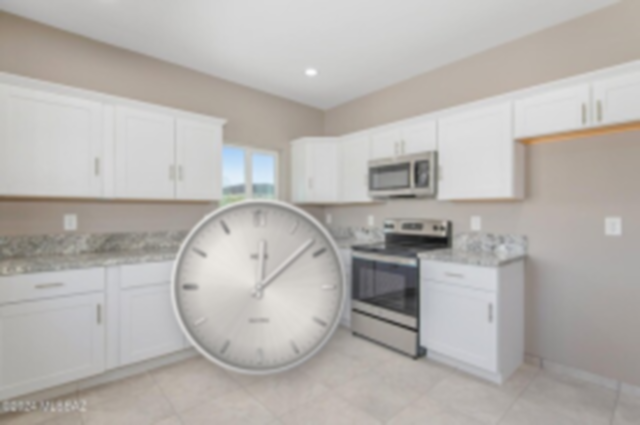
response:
h=12 m=8
